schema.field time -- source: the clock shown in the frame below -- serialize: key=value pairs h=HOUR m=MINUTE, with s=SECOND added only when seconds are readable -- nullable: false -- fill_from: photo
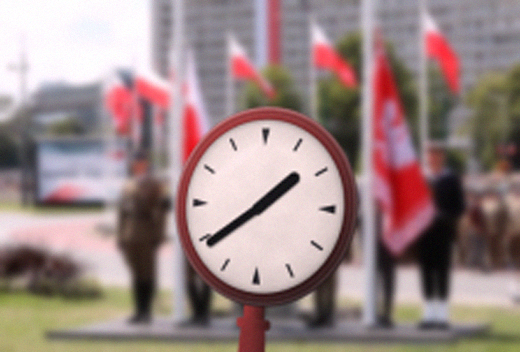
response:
h=1 m=39
